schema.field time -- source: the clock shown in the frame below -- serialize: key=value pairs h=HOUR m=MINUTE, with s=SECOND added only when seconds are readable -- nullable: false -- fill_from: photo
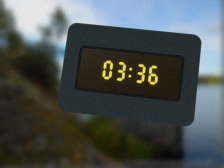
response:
h=3 m=36
